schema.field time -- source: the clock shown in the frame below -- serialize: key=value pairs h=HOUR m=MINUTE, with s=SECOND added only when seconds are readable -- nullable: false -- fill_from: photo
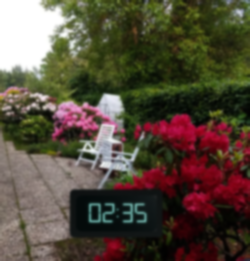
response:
h=2 m=35
